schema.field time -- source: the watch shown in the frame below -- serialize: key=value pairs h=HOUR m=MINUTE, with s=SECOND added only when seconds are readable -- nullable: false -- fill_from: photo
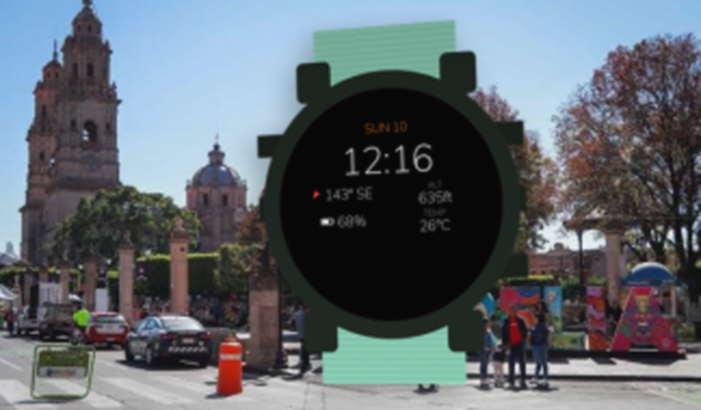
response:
h=12 m=16
